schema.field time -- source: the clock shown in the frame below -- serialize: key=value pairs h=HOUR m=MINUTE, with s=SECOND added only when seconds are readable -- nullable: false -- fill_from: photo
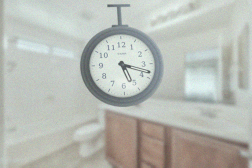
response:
h=5 m=18
